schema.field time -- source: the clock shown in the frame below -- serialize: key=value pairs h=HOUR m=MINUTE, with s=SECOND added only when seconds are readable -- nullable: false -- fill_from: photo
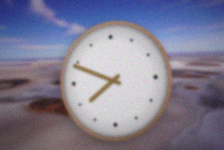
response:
h=7 m=49
